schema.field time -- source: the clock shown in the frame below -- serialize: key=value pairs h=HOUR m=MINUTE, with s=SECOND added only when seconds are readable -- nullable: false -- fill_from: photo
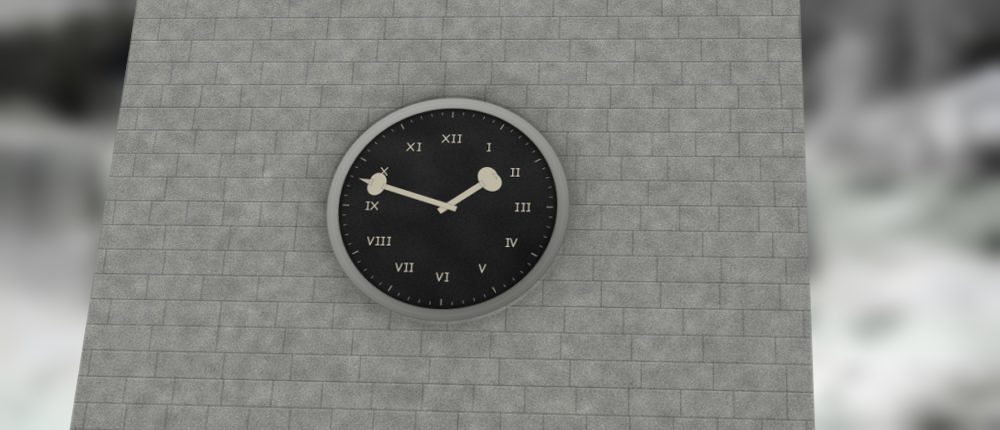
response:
h=1 m=48
